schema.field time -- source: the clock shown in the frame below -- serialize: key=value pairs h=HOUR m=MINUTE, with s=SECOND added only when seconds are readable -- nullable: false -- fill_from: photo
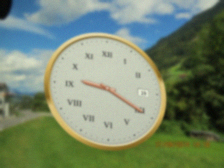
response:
h=9 m=20
